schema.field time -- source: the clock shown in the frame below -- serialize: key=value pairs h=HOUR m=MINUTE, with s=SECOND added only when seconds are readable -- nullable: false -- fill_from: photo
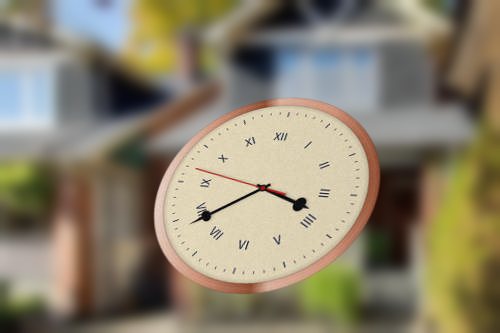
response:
h=3 m=38 s=47
